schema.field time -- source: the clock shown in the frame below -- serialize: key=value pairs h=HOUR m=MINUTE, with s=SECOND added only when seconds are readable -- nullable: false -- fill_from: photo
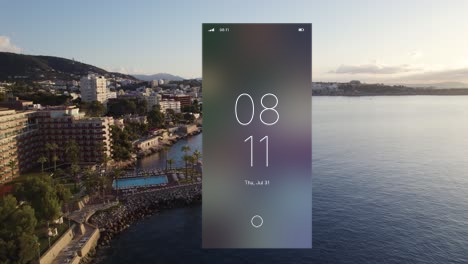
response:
h=8 m=11
